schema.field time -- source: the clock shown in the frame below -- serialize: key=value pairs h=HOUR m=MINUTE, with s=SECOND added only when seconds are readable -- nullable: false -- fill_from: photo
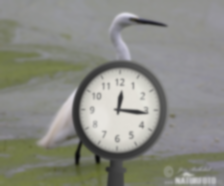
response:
h=12 m=16
